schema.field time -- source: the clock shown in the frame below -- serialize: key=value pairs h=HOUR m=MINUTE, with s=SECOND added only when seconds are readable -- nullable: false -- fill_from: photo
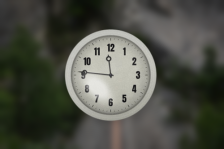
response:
h=11 m=46
